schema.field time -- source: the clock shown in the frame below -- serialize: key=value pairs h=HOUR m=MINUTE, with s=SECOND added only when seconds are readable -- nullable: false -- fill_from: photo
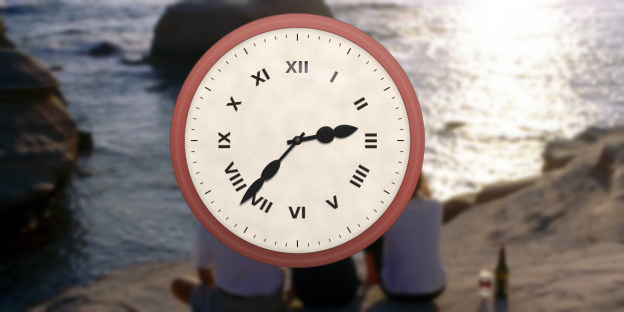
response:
h=2 m=37
